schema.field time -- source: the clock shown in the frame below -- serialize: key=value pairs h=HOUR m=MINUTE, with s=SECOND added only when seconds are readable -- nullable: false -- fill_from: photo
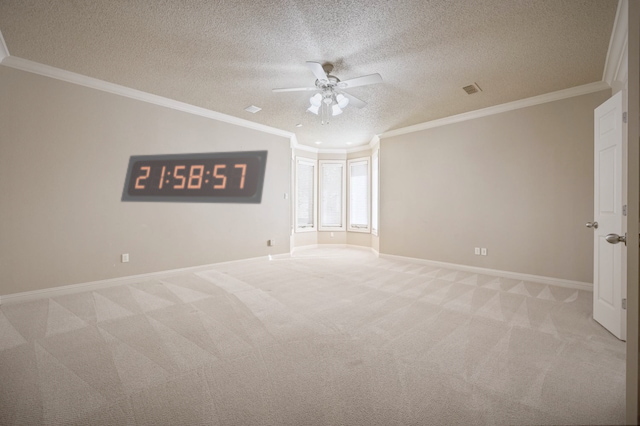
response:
h=21 m=58 s=57
